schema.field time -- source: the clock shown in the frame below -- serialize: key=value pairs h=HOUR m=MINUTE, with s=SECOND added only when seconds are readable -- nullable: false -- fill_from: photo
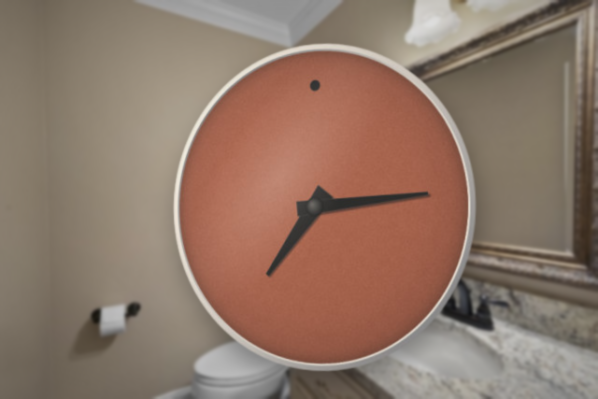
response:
h=7 m=14
